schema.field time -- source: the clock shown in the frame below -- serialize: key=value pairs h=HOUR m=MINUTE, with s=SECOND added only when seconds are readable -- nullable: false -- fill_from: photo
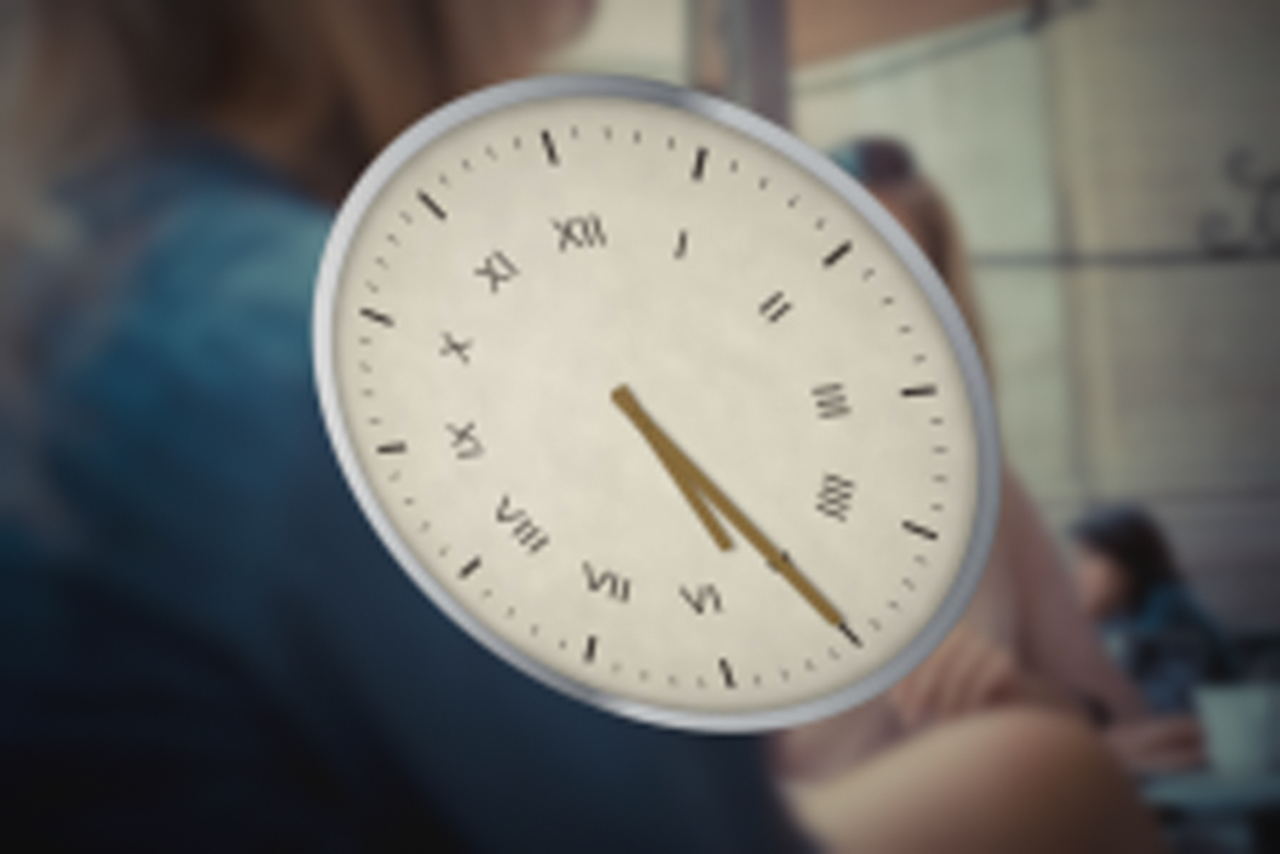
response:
h=5 m=25
